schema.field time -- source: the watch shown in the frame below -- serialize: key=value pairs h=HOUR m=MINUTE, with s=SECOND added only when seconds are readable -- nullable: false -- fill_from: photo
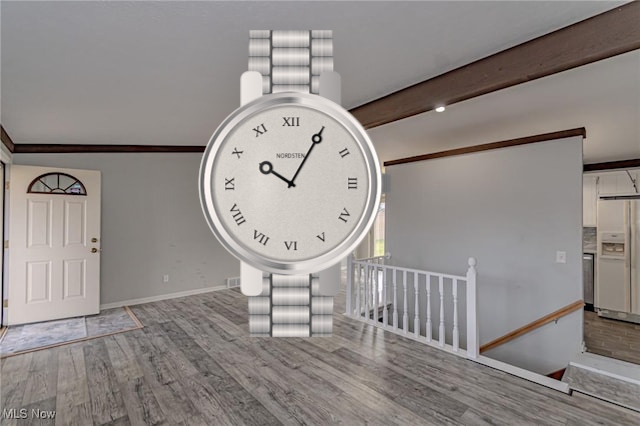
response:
h=10 m=5
